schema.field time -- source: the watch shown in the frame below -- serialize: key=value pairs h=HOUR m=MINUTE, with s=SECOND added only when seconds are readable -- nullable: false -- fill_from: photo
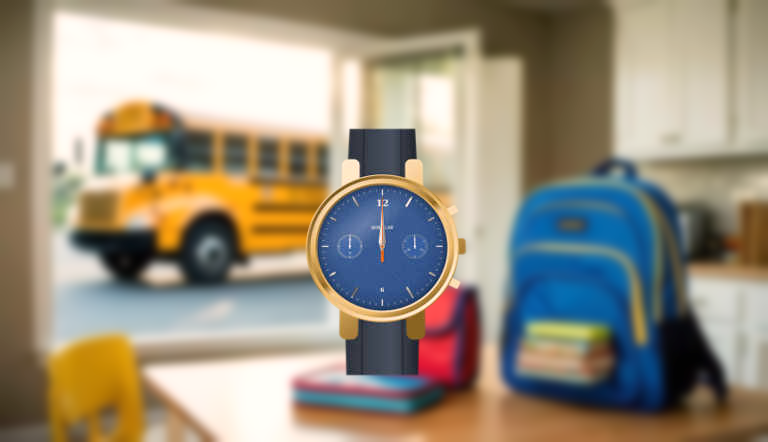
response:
h=12 m=0
